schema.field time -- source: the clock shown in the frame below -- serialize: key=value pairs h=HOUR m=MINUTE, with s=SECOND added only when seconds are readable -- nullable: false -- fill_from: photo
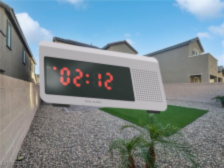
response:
h=2 m=12
